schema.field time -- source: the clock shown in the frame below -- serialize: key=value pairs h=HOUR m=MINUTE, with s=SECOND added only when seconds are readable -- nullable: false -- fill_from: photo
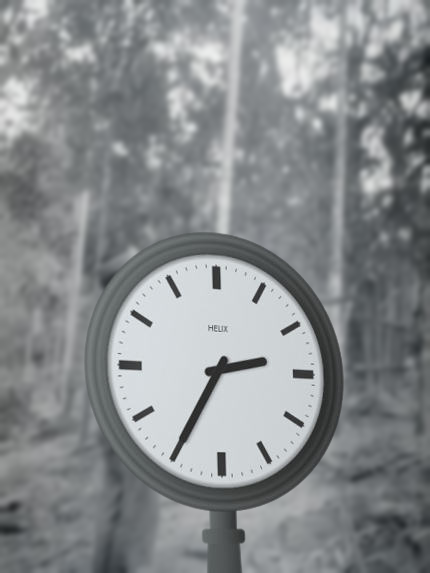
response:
h=2 m=35
